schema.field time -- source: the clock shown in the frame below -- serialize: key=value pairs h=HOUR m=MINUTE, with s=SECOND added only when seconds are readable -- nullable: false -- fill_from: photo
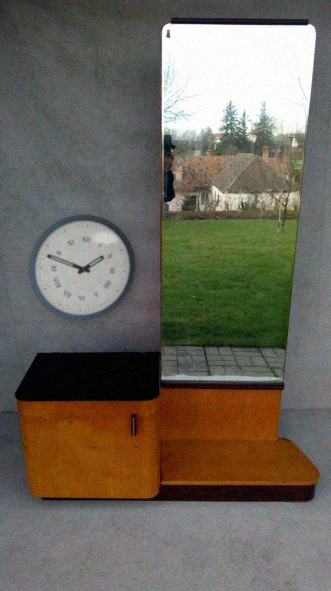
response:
h=1 m=48
